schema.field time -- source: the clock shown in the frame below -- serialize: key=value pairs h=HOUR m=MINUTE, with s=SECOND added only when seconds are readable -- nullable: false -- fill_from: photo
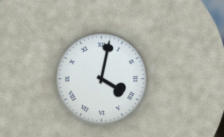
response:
h=4 m=2
